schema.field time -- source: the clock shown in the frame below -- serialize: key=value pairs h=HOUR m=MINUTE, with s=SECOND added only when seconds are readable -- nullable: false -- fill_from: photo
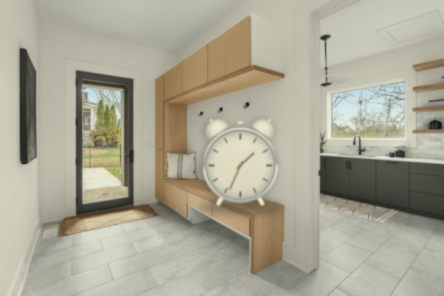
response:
h=1 m=34
